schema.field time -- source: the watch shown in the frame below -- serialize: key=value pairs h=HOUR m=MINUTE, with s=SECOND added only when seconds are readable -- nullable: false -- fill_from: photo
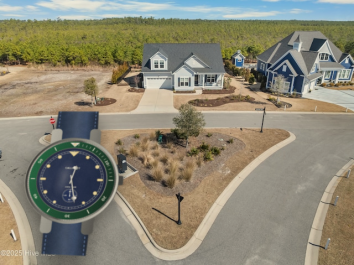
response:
h=12 m=28
